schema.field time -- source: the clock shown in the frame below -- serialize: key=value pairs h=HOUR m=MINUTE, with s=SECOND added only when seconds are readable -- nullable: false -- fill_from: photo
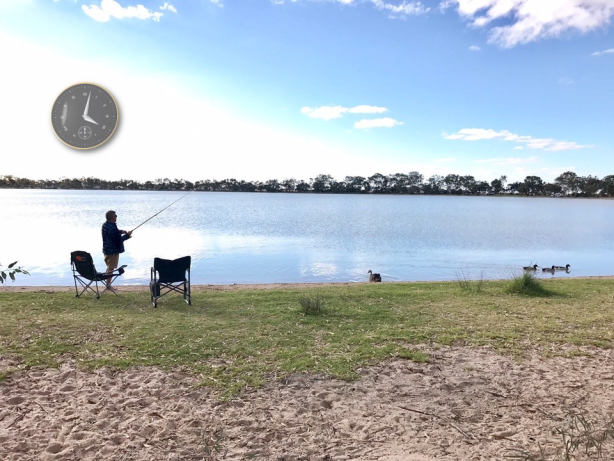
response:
h=4 m=2
